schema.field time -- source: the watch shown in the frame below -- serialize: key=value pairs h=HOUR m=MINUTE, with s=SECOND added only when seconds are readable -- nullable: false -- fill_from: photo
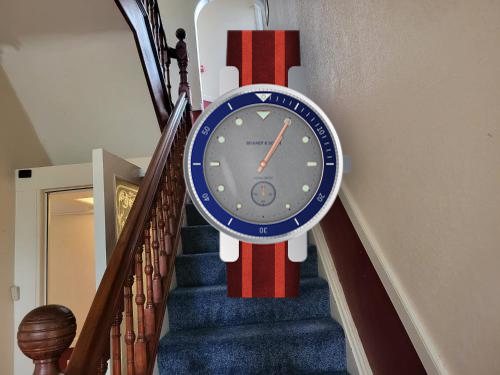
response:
h=1 m=5
